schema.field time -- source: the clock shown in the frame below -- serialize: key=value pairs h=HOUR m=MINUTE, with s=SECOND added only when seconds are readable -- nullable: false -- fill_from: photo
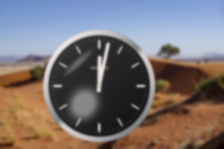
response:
h=12 m=2
